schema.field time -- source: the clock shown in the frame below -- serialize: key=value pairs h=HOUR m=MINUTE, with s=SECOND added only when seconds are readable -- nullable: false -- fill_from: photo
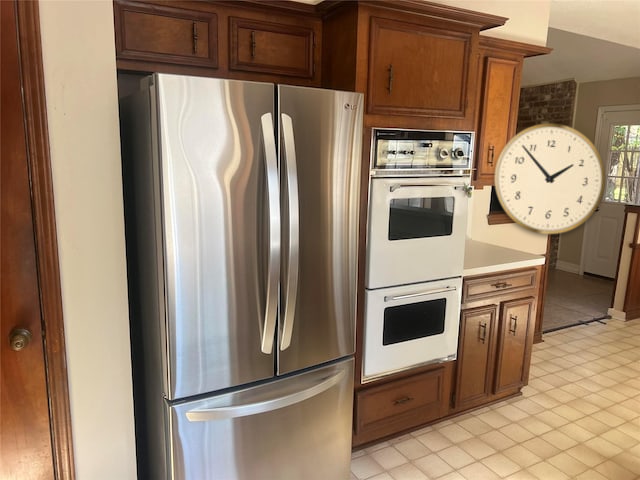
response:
h=1 m=53
